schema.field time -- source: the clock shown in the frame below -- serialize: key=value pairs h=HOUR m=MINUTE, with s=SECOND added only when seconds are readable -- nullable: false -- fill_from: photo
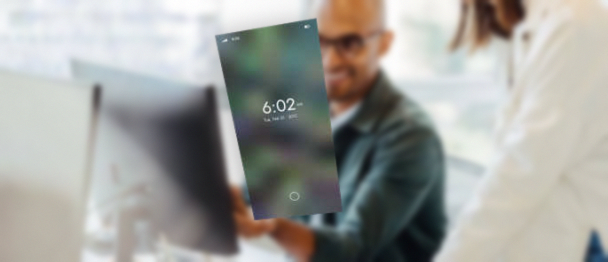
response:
h=6 m=2
